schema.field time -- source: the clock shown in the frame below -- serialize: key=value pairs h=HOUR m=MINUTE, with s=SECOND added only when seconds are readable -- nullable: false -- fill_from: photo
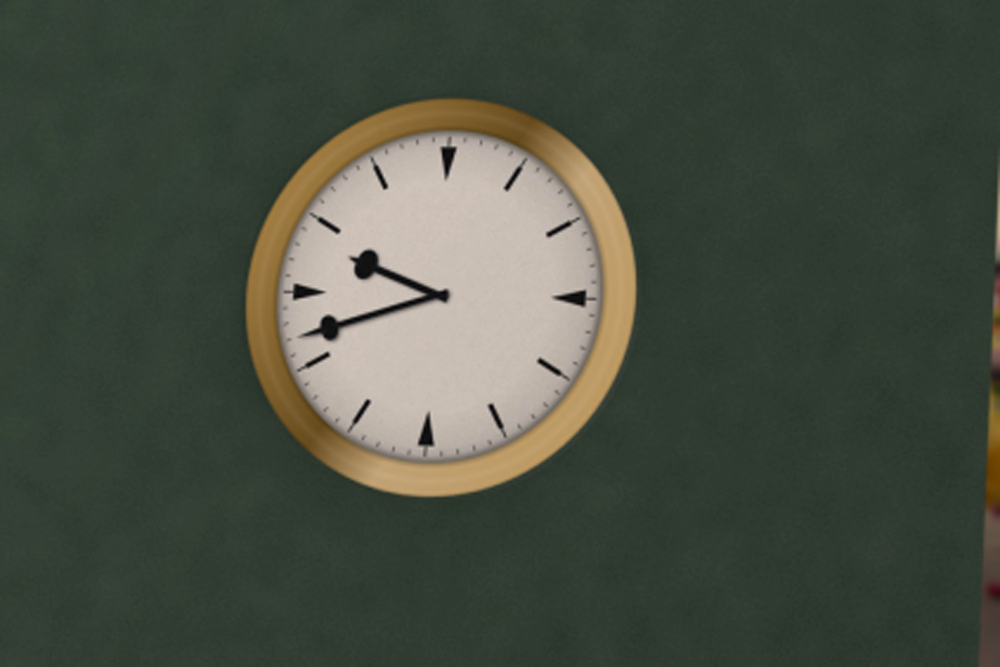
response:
h=9 m=42
